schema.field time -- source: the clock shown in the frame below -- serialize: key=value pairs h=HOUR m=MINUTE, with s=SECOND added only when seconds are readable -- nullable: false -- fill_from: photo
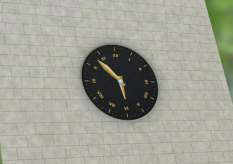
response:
h=5 m=53
